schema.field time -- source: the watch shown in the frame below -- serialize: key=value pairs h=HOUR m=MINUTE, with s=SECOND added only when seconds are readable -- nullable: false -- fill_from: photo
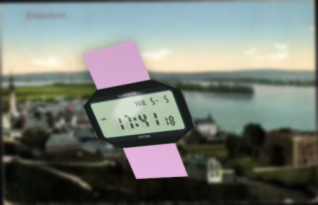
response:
h=17 m=41 s=18
